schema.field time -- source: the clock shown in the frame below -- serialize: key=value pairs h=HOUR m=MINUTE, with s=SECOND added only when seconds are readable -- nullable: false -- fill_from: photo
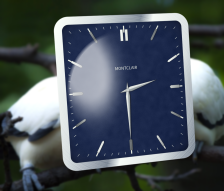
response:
h=2 m=30
